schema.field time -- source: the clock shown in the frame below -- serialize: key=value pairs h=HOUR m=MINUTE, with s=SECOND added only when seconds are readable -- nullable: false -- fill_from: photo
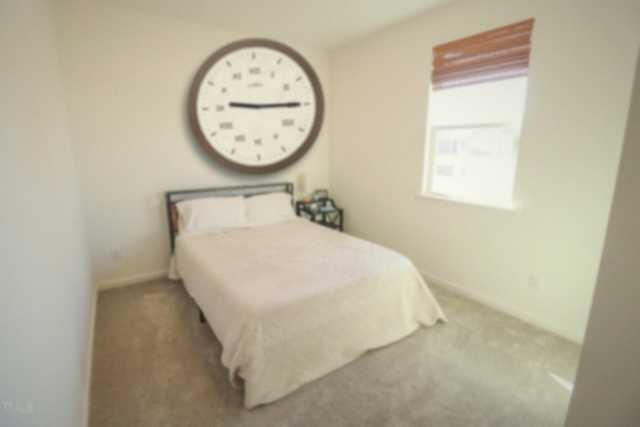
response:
h=9 m=15
